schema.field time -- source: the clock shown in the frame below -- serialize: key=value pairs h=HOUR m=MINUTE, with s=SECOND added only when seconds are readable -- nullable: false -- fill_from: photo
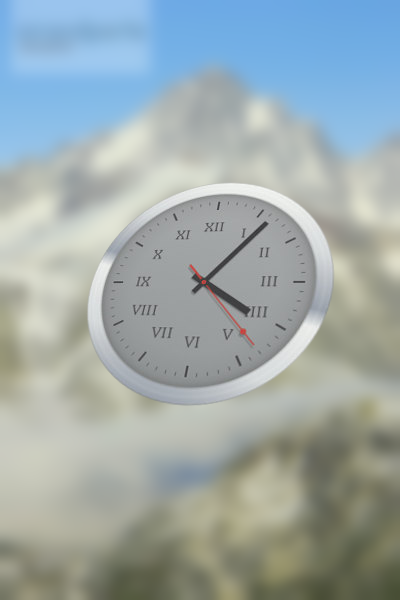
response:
h=4 m=6 s=23
